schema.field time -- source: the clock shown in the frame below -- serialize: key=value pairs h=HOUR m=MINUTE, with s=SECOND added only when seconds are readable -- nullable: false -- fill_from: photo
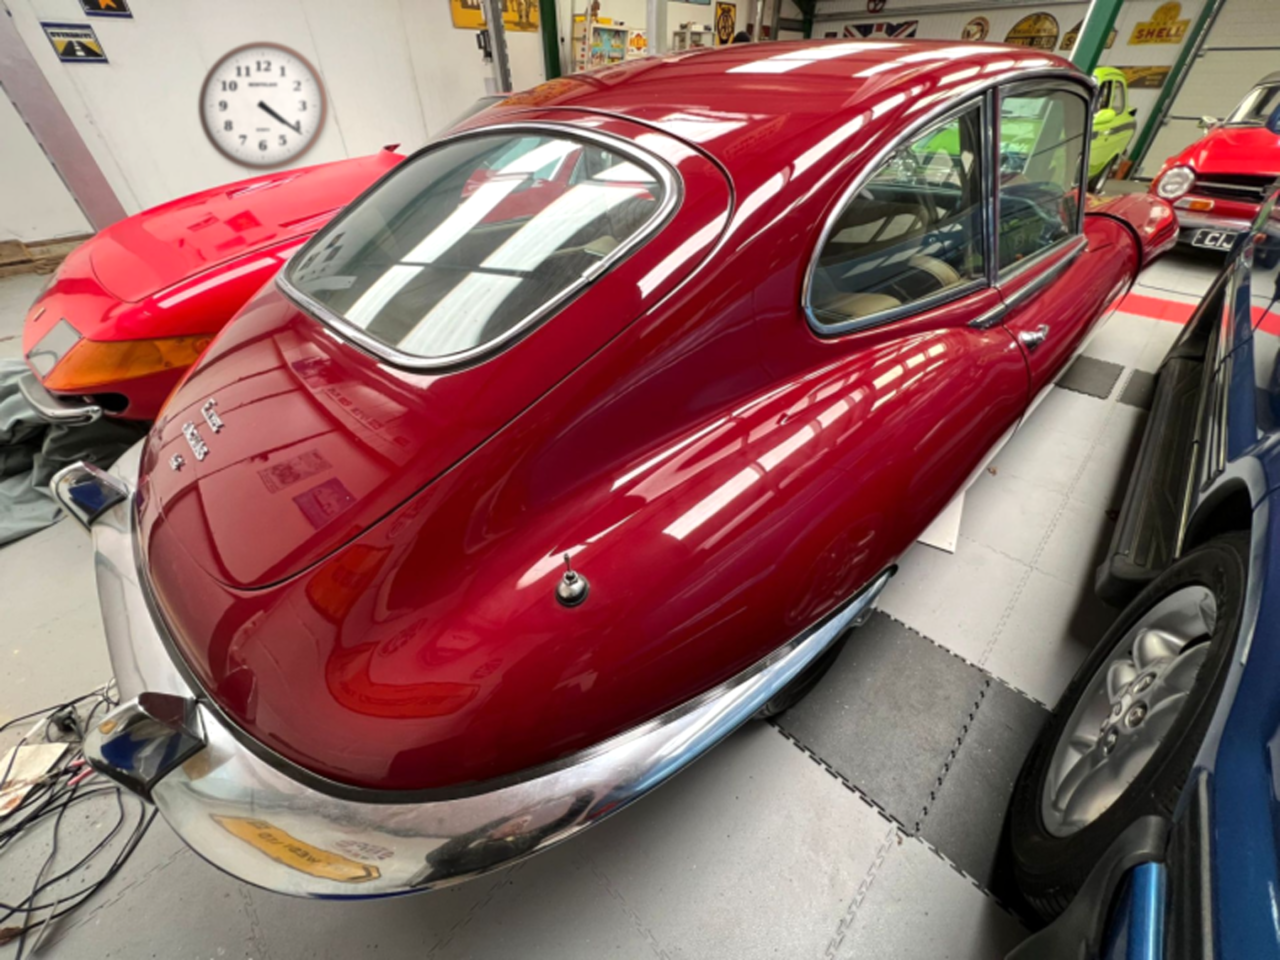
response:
h=4 m=21
